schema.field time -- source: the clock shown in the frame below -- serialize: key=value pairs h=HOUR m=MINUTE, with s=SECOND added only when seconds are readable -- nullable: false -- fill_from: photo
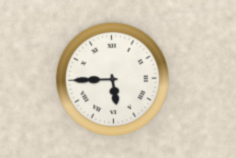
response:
h=5 m=45
